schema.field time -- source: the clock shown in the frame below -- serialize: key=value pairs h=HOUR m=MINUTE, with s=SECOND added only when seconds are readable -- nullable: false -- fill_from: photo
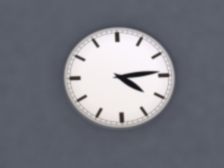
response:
h=4 m=14
